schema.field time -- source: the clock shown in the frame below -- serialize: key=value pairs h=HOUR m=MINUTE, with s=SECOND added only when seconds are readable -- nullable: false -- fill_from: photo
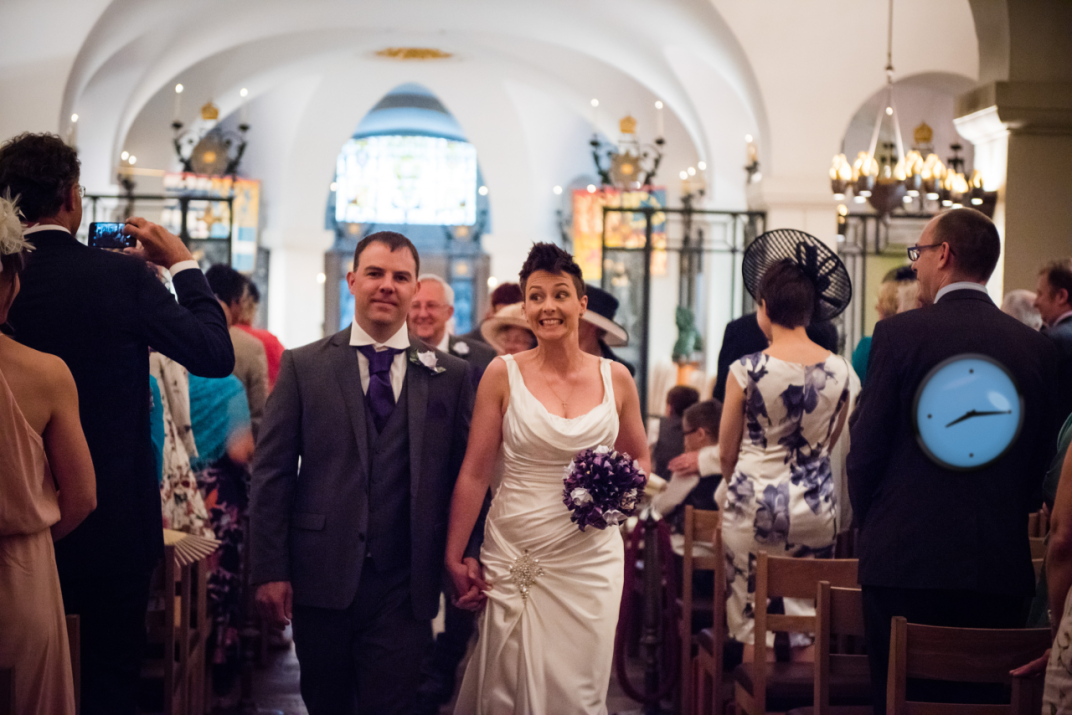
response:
h=8 m=15
